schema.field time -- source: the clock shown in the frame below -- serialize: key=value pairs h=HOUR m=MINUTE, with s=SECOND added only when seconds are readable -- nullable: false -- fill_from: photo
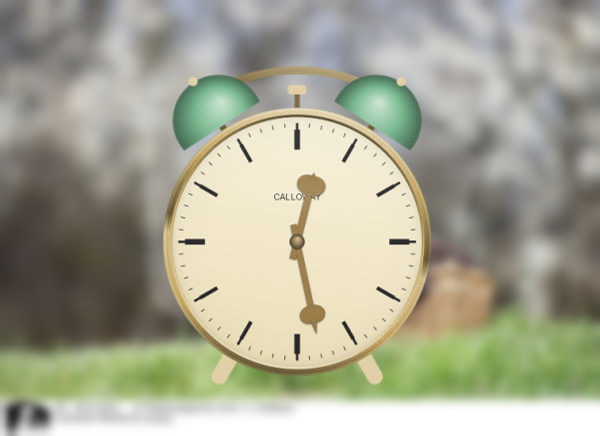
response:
h=12 m=28
